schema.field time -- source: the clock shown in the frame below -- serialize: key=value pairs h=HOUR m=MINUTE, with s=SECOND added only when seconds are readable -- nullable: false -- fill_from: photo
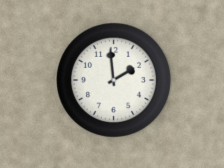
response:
h=1 m=59
